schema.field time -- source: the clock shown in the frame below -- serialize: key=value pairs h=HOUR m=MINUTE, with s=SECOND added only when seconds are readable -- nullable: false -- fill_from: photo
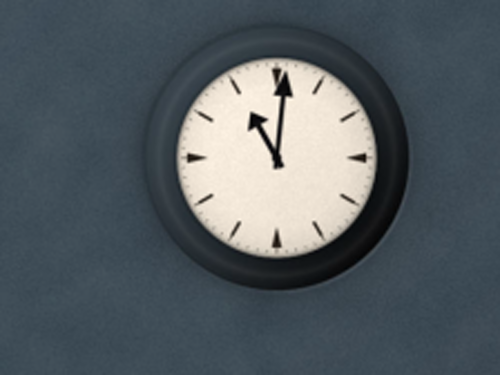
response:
h=11 m=1
